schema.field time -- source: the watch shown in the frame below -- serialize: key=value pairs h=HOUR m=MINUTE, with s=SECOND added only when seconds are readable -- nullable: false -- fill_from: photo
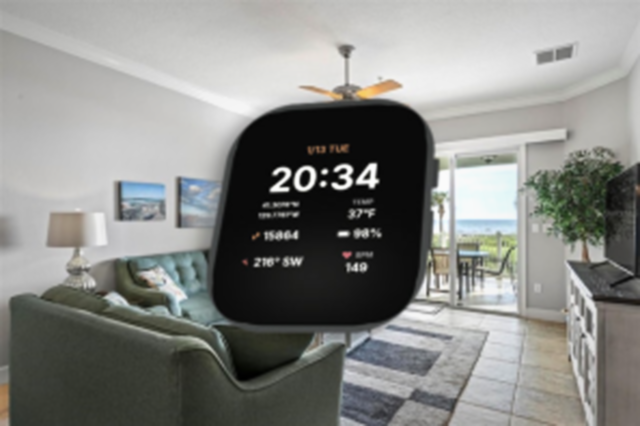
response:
h=20 m=34
